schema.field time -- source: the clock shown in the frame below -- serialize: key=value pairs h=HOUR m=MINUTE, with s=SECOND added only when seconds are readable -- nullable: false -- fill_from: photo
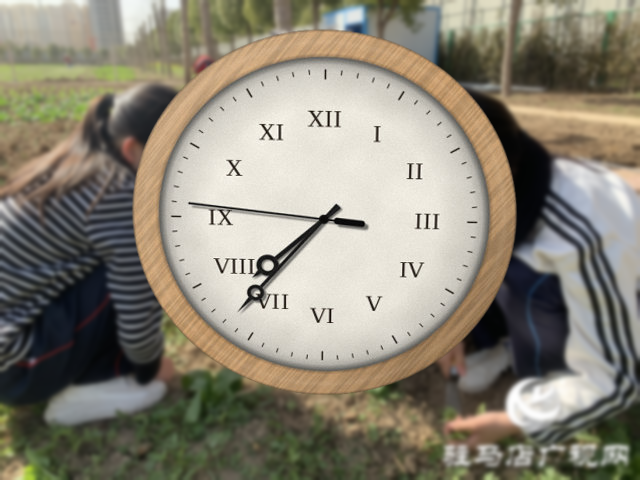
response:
h=7 m=36 s=46
